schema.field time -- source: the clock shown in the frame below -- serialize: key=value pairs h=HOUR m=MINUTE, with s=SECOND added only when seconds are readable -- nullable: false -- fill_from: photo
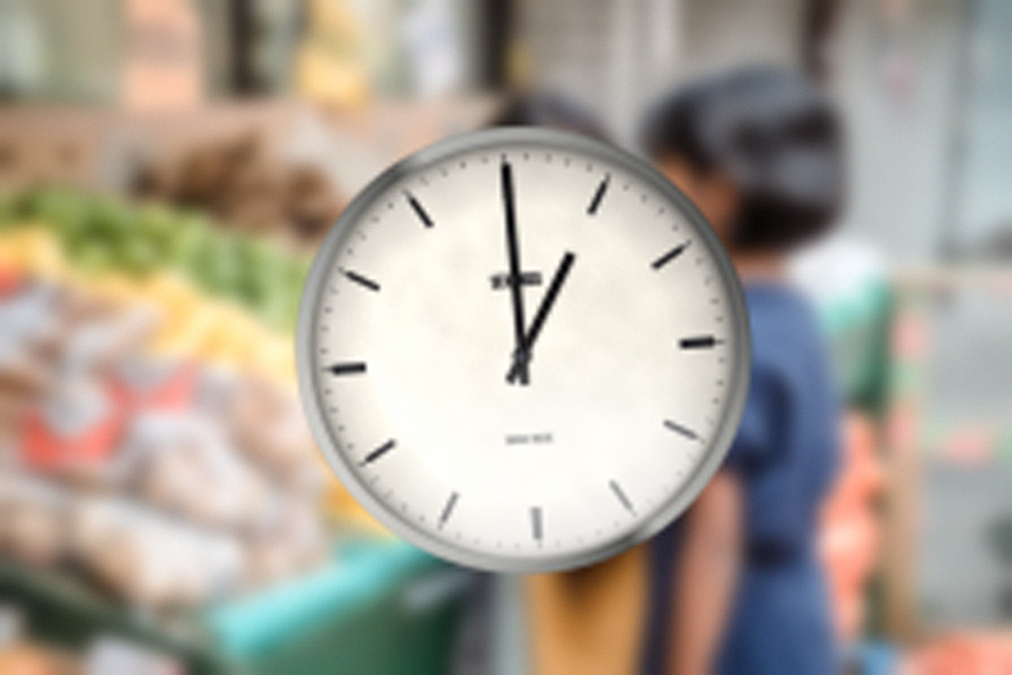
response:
h=1 m=0
